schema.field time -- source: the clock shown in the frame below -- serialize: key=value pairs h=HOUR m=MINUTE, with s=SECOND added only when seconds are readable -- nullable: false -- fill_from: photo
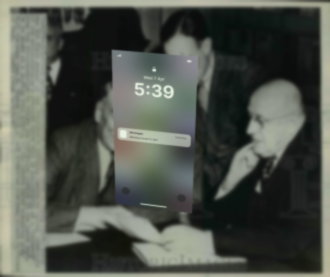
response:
h=5 m=39
